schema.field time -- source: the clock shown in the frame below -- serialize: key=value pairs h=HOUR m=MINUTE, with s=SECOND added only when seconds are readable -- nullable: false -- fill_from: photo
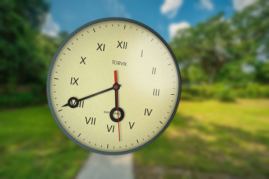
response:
h=5 m=40 s=28
